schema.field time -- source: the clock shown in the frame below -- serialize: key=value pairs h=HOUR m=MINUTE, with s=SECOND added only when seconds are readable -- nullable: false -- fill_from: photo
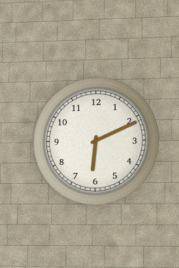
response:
h=6 m=11
